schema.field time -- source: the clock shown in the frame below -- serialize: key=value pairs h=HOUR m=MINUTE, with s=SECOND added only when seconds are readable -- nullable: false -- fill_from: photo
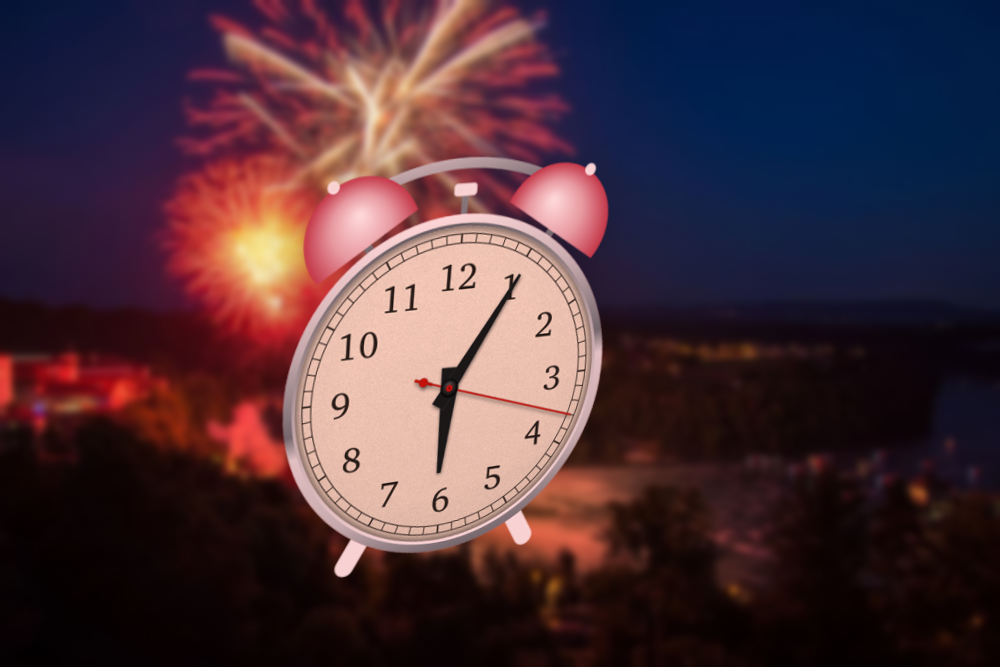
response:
h=6 m=5 s=18
